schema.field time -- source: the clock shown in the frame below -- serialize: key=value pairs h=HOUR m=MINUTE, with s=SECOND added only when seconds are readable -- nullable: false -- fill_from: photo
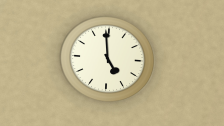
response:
h=4 m=59
